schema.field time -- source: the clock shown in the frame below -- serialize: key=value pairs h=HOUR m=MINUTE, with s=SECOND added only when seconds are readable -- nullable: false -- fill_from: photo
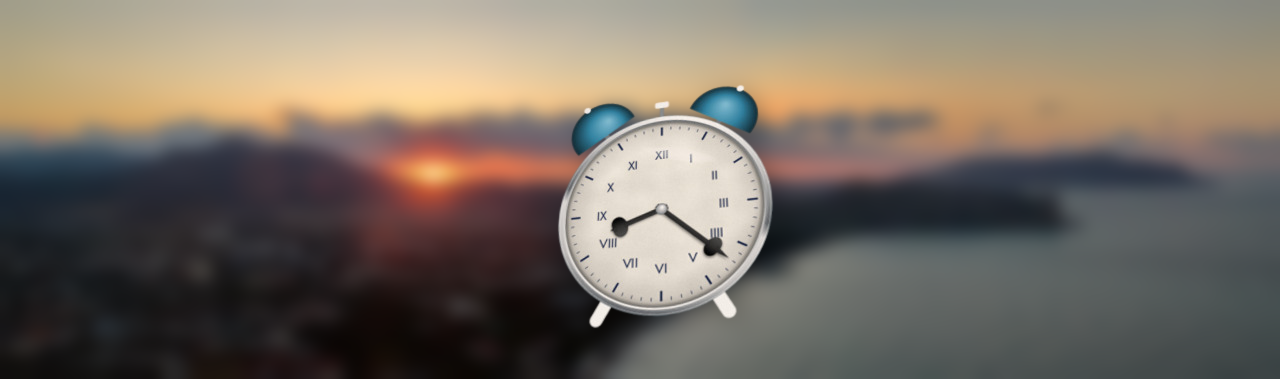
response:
h=8 m=22
